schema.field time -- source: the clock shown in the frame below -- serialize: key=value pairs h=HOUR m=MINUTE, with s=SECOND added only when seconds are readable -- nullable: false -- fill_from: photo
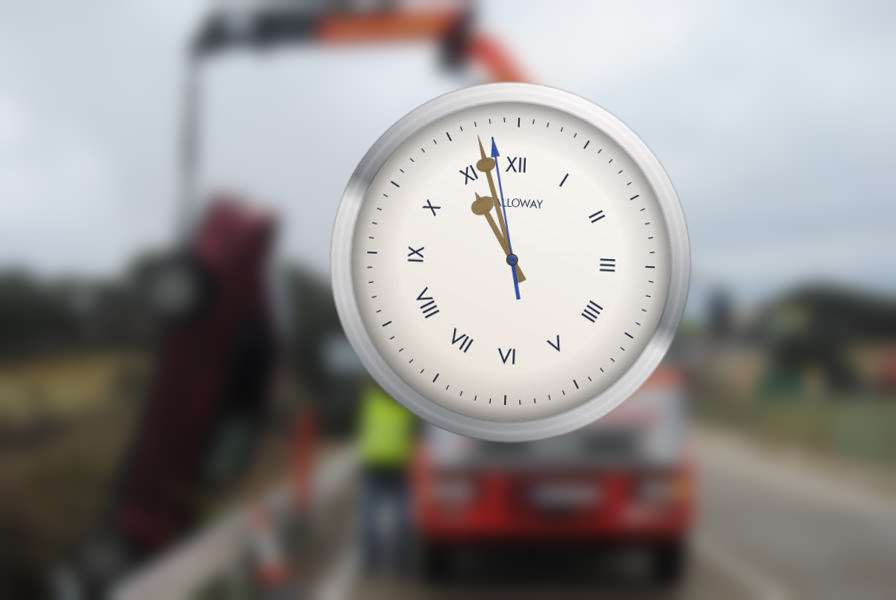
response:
h=10 m=56 s=58
